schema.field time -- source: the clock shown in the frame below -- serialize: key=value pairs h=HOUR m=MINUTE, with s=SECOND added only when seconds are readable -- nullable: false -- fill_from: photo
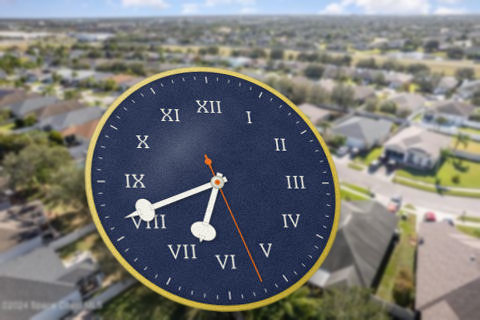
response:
h=6 m=41 s=27
